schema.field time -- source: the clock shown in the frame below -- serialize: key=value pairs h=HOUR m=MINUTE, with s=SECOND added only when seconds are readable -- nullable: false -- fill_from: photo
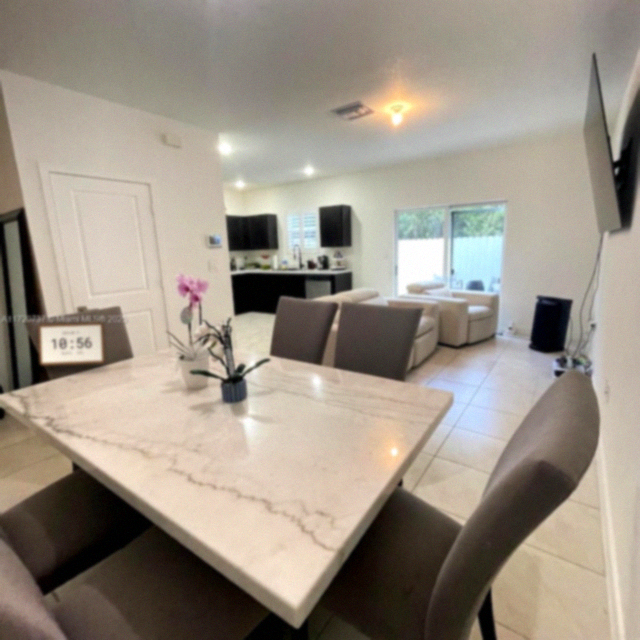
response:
h=10 m=56
